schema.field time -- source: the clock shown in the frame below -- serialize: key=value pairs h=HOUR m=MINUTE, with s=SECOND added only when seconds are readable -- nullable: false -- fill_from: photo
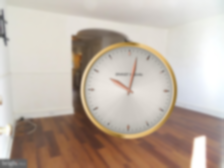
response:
h=10 m=2
